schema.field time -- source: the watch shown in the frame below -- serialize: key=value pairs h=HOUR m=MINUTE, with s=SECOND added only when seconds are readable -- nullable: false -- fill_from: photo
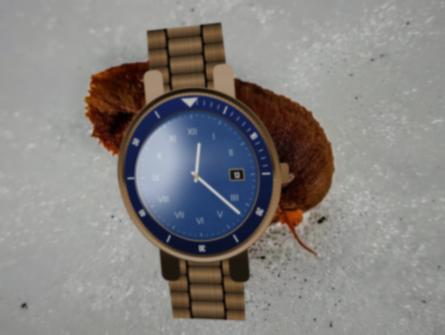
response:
h=12 m=22
